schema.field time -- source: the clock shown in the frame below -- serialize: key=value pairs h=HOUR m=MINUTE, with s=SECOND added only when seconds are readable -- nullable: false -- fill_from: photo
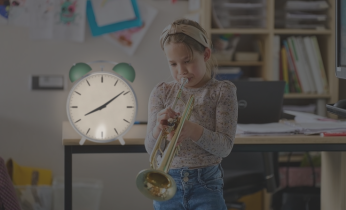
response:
h=8 m=9
